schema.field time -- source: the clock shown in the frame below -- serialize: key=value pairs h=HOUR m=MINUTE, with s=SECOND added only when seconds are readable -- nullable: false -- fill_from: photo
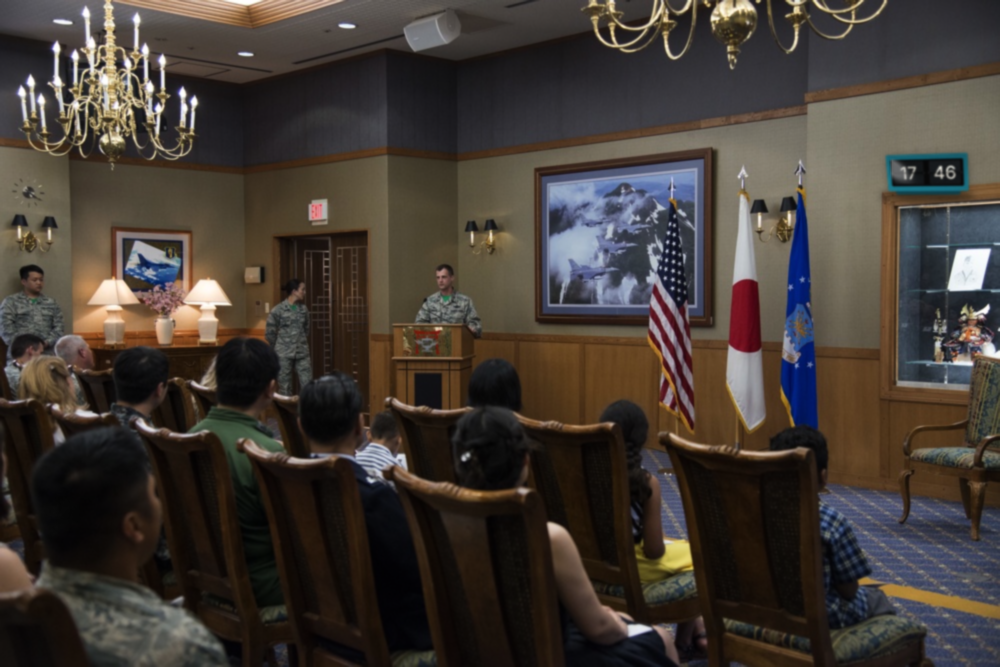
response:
h=17 m=46
